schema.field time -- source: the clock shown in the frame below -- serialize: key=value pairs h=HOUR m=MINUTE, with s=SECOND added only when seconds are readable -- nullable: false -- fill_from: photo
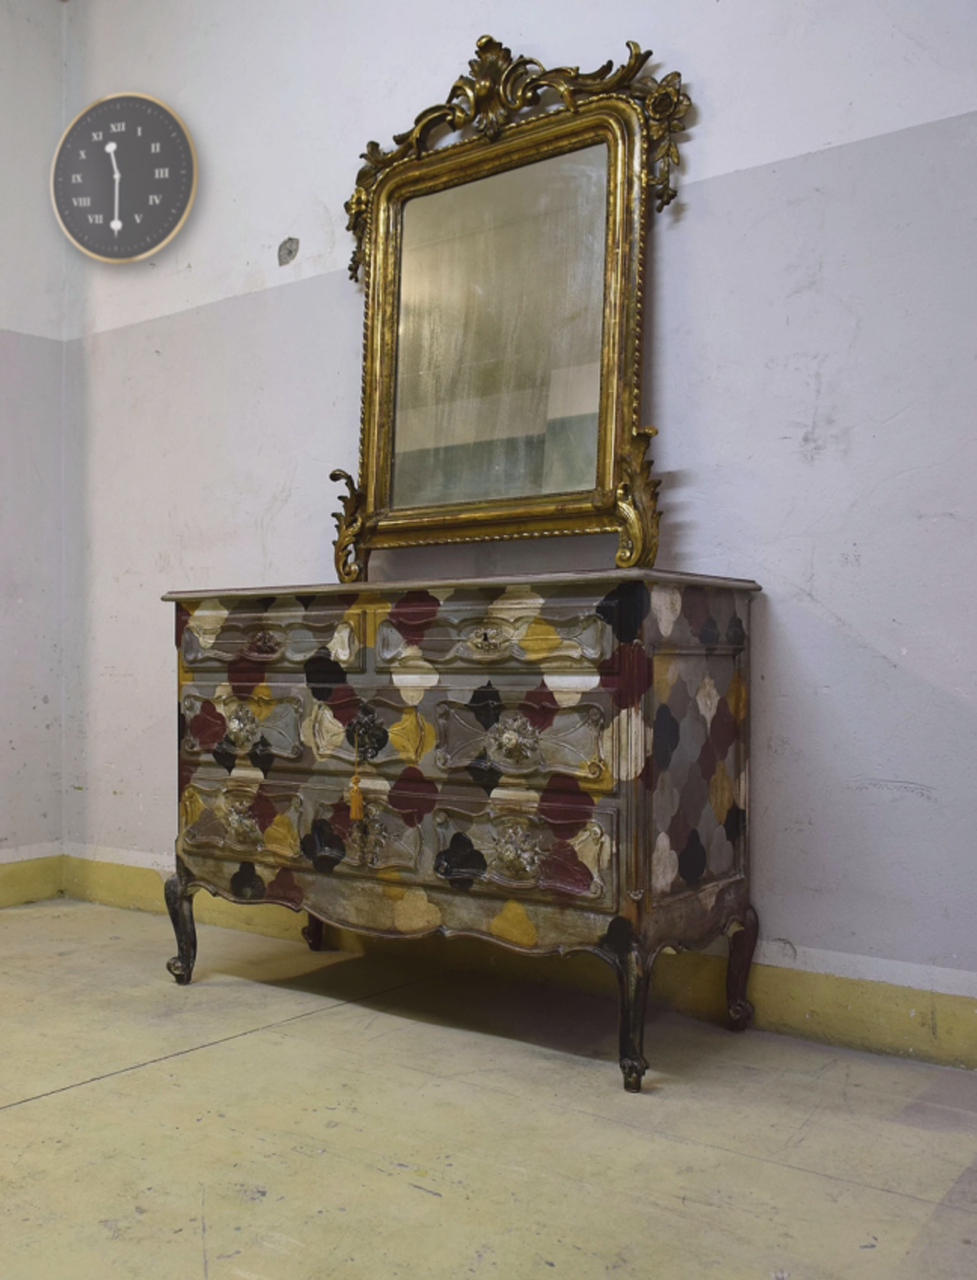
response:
h=11 m=30
